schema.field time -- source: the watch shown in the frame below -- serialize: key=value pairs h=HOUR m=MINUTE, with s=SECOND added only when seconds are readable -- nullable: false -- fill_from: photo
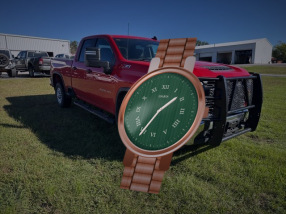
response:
h=1 m=35
